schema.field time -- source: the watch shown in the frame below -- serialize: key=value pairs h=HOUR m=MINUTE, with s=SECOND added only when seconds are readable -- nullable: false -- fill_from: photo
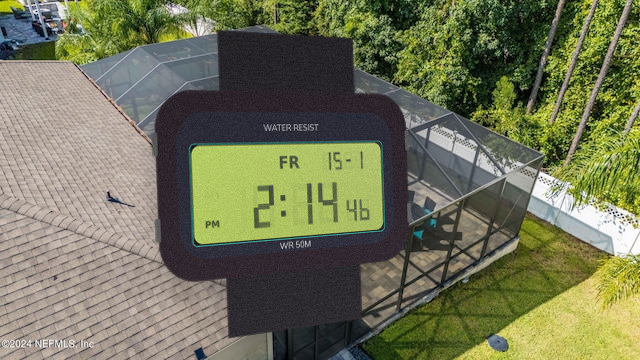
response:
h=2 m=14 s=46
